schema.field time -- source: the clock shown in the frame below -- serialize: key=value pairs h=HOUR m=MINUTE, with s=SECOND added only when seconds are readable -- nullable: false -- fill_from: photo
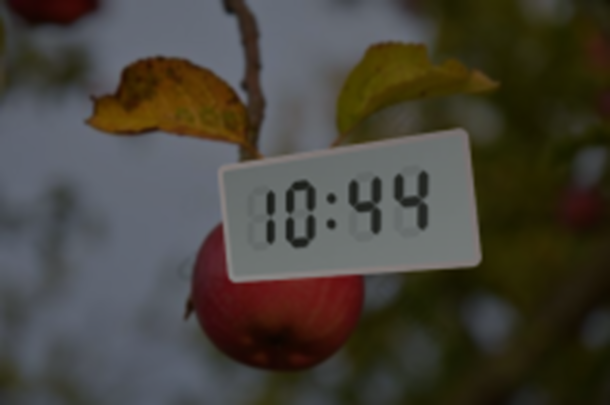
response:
h=10 m=44
